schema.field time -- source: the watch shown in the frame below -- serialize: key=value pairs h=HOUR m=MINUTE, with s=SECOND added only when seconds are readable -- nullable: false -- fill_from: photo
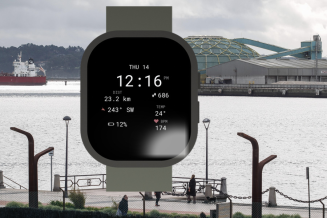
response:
h=12 m=16
